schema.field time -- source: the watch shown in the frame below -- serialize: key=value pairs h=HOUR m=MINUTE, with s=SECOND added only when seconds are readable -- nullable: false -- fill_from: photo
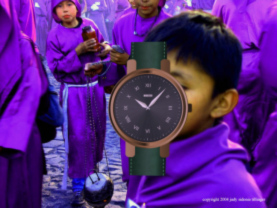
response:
h=10 m=7
